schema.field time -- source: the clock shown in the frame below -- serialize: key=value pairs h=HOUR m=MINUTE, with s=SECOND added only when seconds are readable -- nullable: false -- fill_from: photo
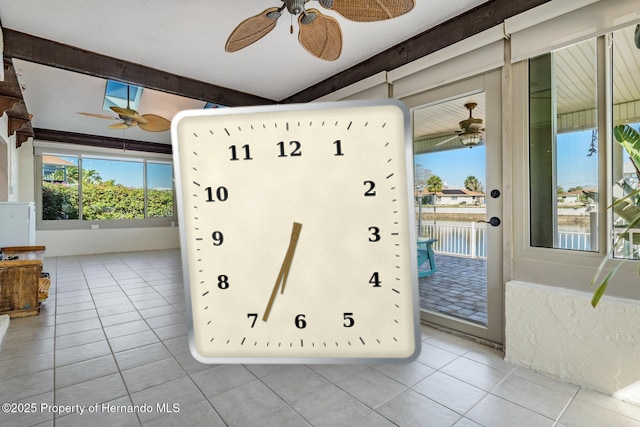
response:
h=6 m=34
